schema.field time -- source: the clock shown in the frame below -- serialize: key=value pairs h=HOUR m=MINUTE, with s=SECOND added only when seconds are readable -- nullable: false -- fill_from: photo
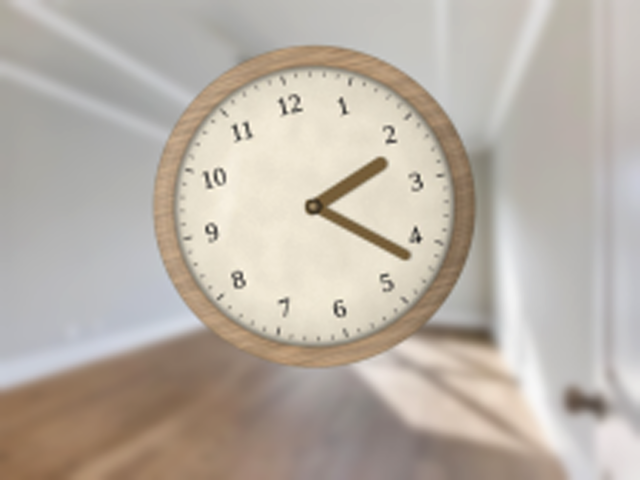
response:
h=2 m=22
